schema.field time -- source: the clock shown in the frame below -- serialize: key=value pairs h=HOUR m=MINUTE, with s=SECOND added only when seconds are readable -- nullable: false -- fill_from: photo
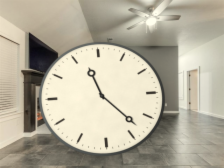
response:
h=11 m=23
